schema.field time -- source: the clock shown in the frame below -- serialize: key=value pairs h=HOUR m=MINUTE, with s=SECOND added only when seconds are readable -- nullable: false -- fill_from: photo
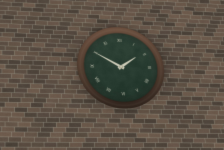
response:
h=1 m=50
